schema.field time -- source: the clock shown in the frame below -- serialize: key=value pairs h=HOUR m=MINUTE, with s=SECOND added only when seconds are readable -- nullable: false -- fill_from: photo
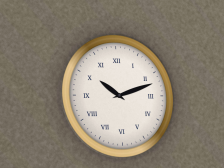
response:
h=10 m=12
